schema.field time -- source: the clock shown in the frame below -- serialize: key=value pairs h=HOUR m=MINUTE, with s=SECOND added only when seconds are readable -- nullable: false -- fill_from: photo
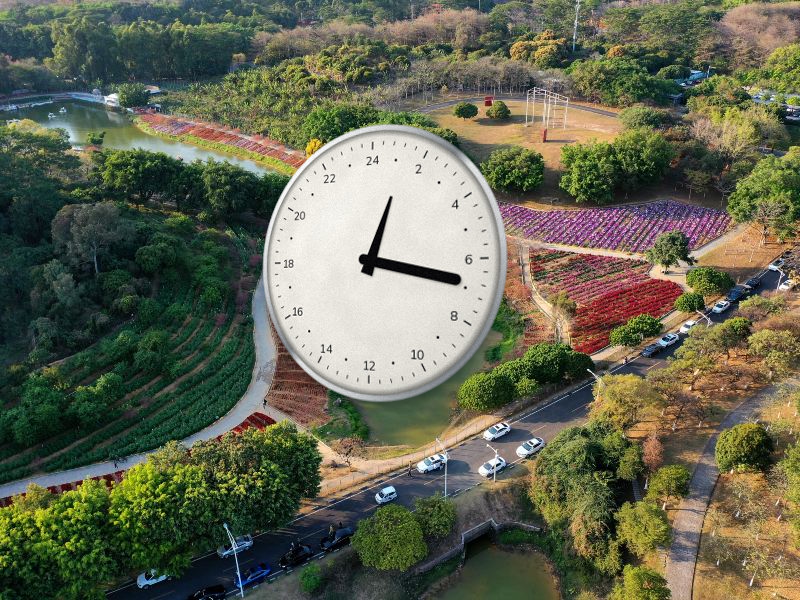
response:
h=1 m=17
